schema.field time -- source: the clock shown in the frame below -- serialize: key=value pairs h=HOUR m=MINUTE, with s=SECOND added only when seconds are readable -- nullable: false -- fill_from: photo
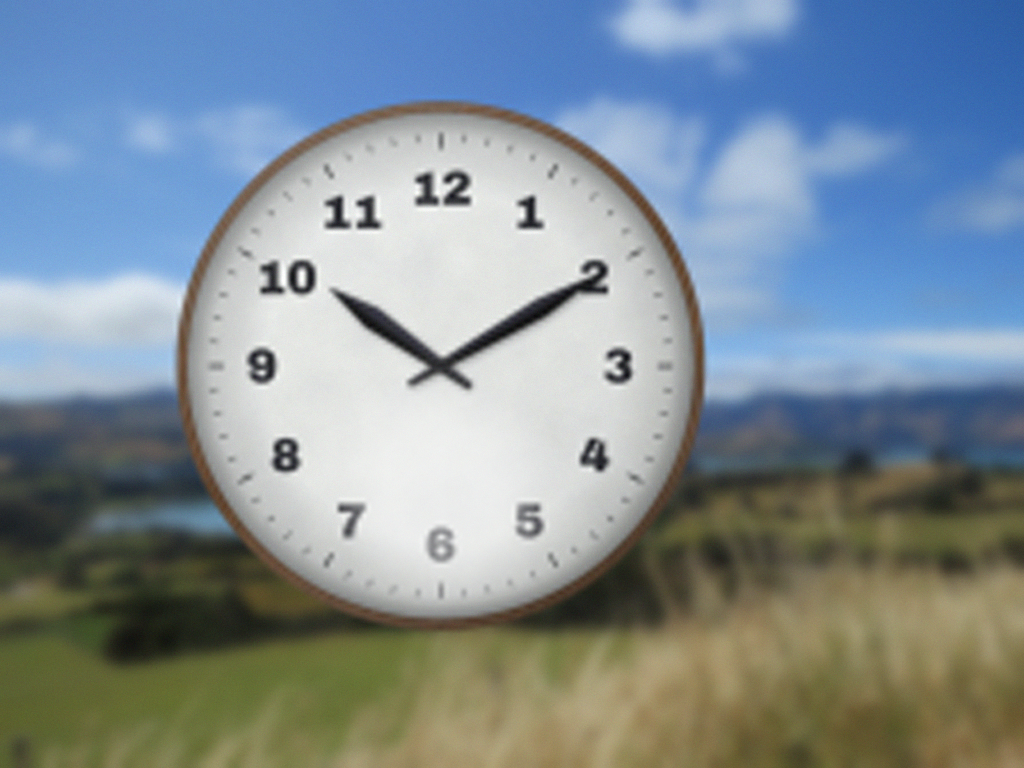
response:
h=10 m=10
